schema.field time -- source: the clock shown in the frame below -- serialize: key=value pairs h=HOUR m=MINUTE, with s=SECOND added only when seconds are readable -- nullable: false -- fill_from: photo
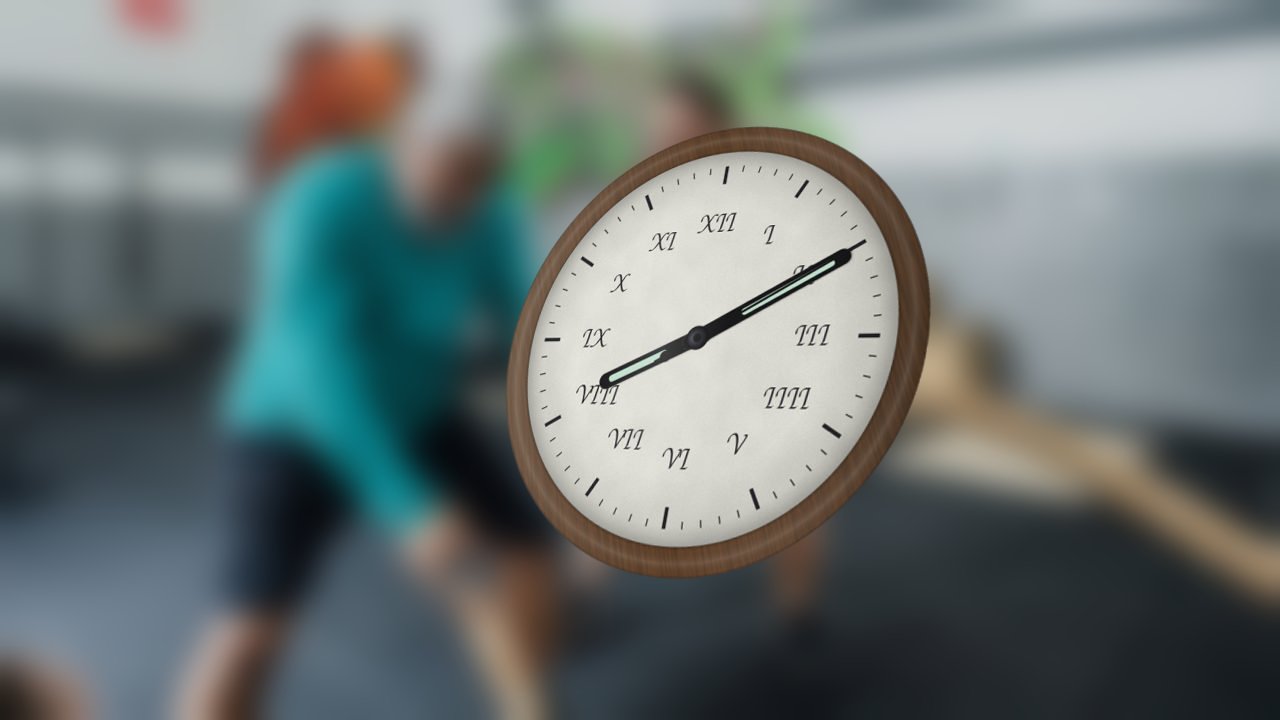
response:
h=8 m=10 s=10
